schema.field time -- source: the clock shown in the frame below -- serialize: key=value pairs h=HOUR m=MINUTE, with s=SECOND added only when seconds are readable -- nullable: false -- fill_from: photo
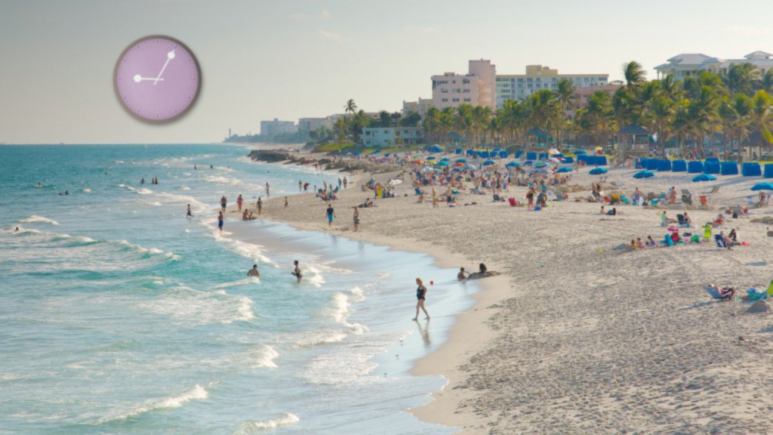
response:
h=9 m=5
